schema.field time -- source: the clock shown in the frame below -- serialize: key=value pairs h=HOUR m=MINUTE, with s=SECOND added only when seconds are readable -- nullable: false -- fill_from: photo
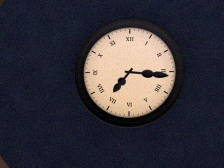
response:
h=7 m=16
